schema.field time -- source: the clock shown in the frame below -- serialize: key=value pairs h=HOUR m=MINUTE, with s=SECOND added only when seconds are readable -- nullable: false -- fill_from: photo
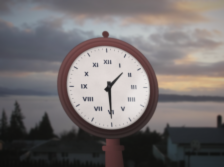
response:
h=1 m=30
